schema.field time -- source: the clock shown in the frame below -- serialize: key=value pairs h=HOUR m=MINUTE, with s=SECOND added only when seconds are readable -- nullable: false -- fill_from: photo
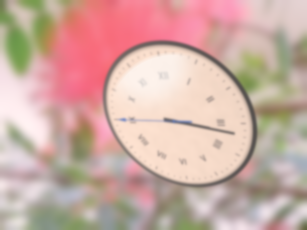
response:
h=3 m=16 s=45
